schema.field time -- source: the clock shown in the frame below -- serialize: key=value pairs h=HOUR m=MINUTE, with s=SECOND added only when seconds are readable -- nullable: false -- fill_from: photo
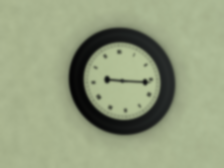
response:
h=9 m=16
